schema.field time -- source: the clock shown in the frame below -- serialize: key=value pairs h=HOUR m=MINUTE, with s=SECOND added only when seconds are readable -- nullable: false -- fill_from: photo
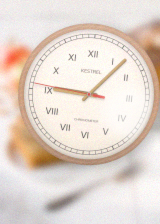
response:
h=9 m=6 s=46
